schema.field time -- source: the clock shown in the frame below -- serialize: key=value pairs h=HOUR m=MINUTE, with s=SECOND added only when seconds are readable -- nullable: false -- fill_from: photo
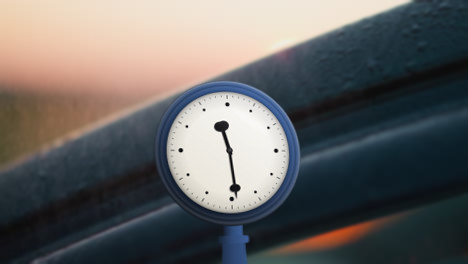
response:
h=11 m=29
